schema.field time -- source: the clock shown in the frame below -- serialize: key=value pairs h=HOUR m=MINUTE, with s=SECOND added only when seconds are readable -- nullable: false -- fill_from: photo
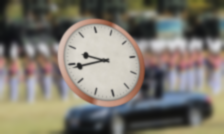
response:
h=9 m=44
